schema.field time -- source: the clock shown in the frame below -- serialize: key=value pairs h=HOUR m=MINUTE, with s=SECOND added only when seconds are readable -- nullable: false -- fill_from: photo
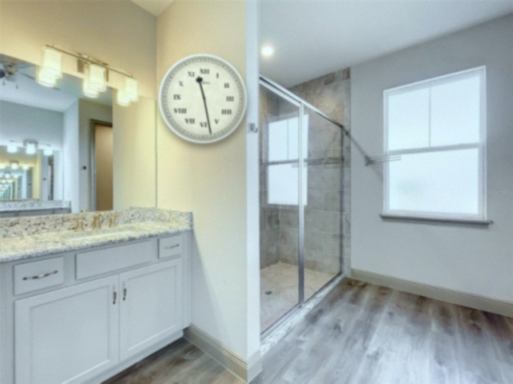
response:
h=11 m=28
